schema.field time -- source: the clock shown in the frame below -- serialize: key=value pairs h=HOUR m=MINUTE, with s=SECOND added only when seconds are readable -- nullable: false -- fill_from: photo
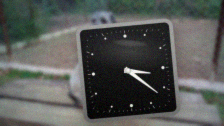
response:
h=3 m=22
